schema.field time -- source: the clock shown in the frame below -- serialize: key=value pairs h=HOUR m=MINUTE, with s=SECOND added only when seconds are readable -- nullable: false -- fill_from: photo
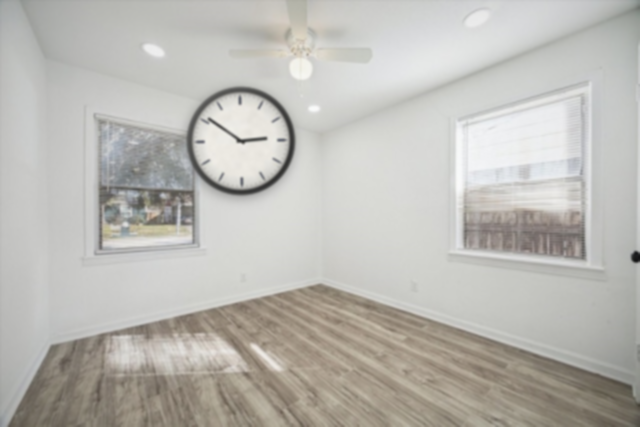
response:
h=2 m=51
